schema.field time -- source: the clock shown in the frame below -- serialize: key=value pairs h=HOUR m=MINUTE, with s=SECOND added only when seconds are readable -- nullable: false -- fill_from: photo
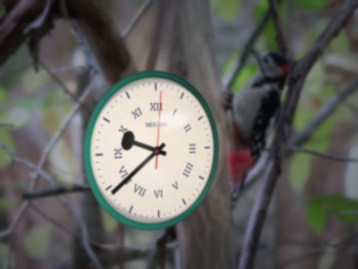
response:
h=9 m=39 s=1
